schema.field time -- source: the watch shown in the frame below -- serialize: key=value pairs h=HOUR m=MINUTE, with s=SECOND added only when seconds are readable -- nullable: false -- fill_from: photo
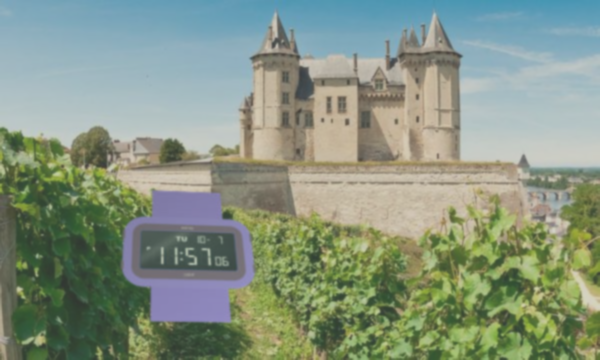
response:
h=11 m=57
